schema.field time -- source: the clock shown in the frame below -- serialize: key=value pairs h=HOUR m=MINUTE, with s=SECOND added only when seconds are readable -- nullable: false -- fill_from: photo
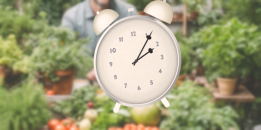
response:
h=2 m=6
